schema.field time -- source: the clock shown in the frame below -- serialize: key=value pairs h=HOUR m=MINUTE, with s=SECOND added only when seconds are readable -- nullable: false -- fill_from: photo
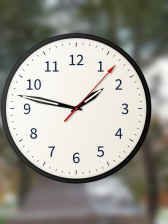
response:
h=1 m=47 s=7
